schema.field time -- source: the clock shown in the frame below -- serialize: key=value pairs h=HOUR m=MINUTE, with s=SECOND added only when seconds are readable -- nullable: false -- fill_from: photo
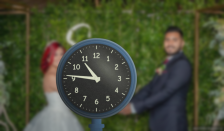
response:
h=10 m=46
